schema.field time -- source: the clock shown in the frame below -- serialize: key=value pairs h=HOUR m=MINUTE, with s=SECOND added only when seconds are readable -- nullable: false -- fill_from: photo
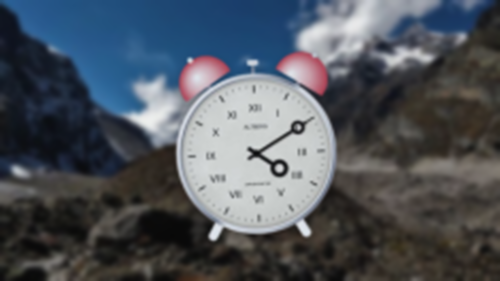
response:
h=4 m=10
